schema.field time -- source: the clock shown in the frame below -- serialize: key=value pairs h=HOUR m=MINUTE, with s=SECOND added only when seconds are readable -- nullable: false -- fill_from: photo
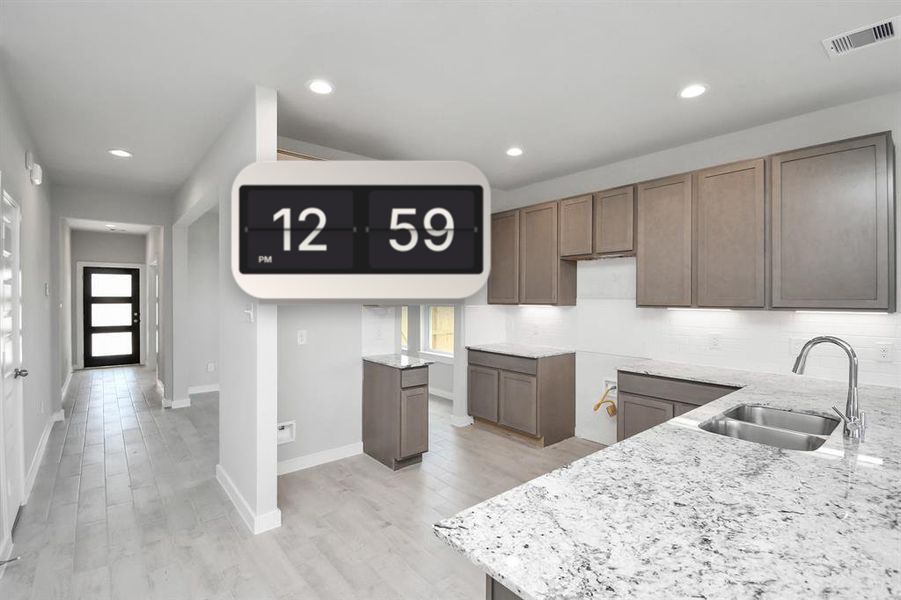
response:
h=12 m=59
